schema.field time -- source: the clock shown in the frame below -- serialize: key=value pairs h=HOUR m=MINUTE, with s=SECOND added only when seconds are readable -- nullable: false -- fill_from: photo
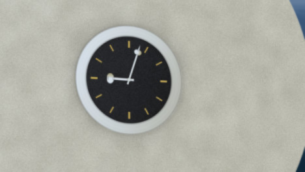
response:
h=9 m=3
